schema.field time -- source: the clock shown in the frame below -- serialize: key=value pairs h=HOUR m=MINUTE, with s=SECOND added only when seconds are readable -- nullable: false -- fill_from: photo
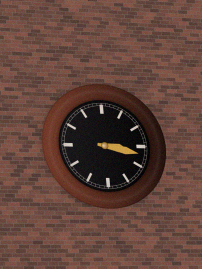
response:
h=3 m=17
